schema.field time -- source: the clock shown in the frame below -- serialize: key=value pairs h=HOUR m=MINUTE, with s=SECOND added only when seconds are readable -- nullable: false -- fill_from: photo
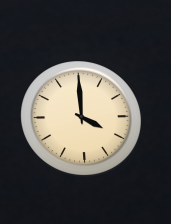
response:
h=4 m=0
